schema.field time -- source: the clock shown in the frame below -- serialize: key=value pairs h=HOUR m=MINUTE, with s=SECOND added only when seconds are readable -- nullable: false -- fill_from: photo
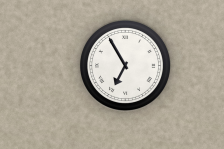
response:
h=6 m=55
